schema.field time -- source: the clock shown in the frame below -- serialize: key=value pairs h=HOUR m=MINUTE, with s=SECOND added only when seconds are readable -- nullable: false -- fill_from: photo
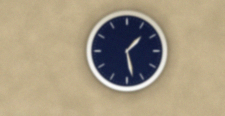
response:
h=1 m=28
